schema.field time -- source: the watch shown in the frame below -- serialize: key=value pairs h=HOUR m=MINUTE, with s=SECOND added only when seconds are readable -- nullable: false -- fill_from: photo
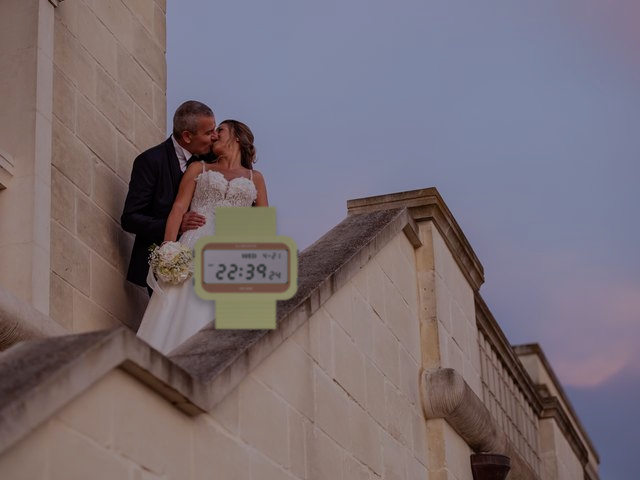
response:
h=22 m=39
